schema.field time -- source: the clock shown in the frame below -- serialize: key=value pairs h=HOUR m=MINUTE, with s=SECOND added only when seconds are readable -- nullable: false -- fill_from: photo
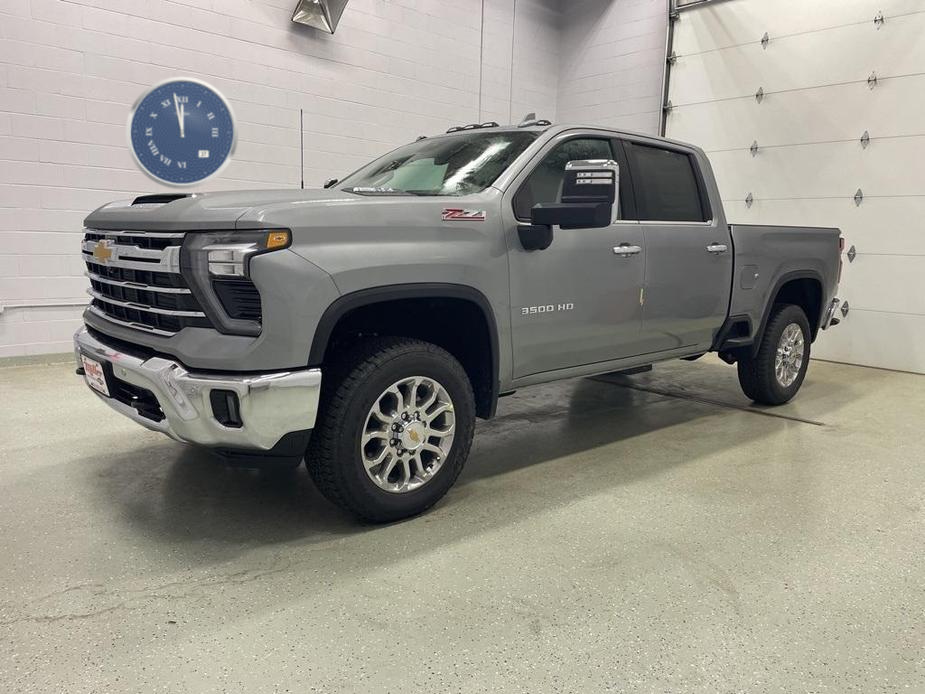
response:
h=11 m=58
